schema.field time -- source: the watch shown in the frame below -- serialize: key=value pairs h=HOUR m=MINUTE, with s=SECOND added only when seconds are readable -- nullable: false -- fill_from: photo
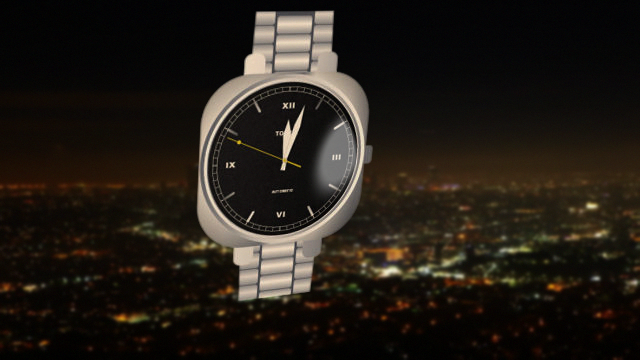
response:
h=12 m=2 s=49
